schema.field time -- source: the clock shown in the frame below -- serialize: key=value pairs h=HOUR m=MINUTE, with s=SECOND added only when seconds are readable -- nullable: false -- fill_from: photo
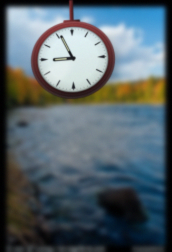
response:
h=8 m=56
